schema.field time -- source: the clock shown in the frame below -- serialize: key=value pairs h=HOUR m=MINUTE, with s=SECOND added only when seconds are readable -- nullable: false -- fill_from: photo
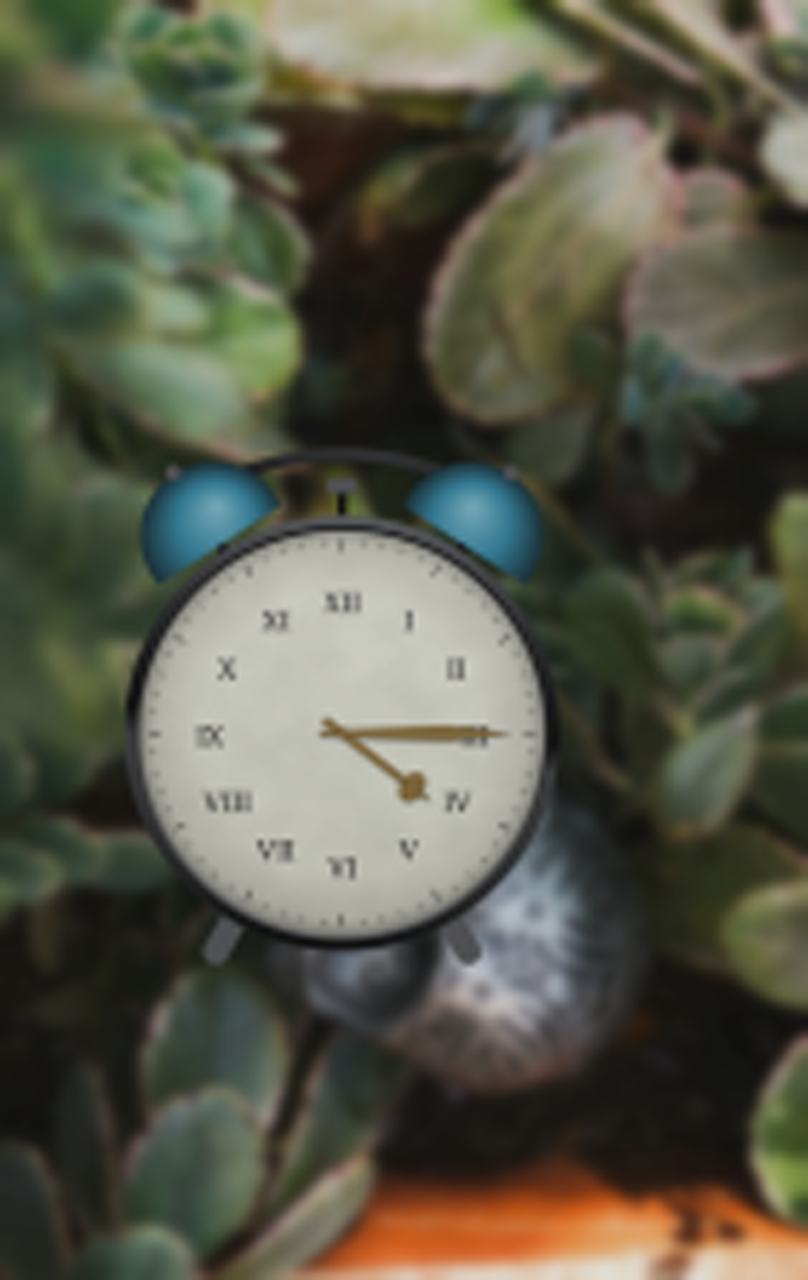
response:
h=4 m=15
